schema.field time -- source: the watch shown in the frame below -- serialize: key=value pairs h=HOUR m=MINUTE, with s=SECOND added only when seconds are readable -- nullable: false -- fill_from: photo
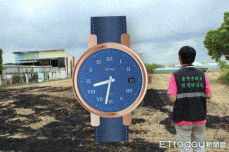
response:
h=8 m=32
